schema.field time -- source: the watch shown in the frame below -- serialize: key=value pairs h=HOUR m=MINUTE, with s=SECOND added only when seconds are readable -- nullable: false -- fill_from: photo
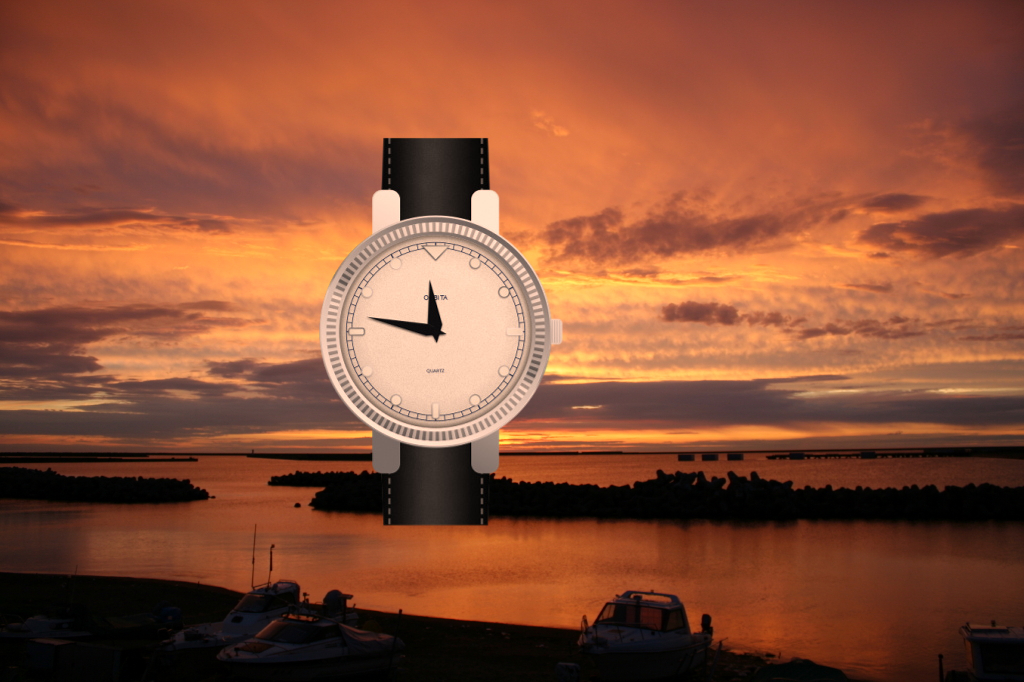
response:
h=11 m=47
